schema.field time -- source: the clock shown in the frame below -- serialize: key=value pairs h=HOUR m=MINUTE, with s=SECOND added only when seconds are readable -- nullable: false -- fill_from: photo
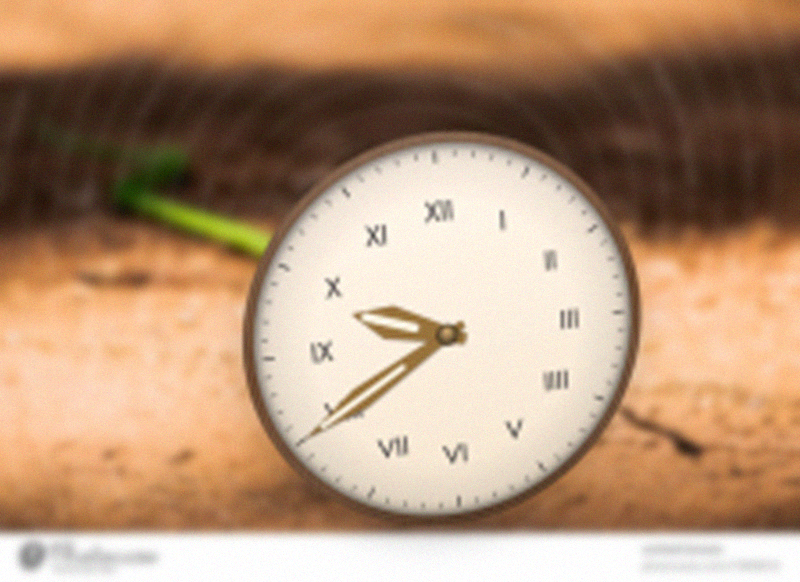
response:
h=9 m=40
